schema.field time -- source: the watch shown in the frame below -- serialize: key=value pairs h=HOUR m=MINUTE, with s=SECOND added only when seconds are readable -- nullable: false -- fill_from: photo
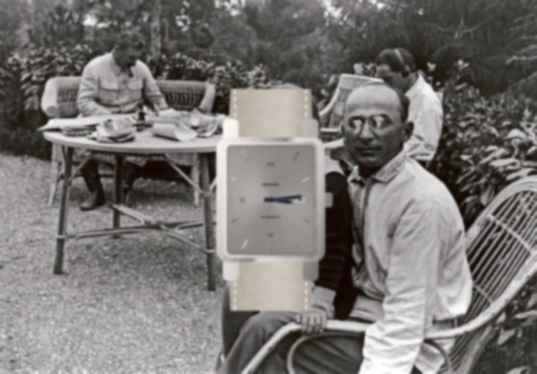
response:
h=3 m=14
